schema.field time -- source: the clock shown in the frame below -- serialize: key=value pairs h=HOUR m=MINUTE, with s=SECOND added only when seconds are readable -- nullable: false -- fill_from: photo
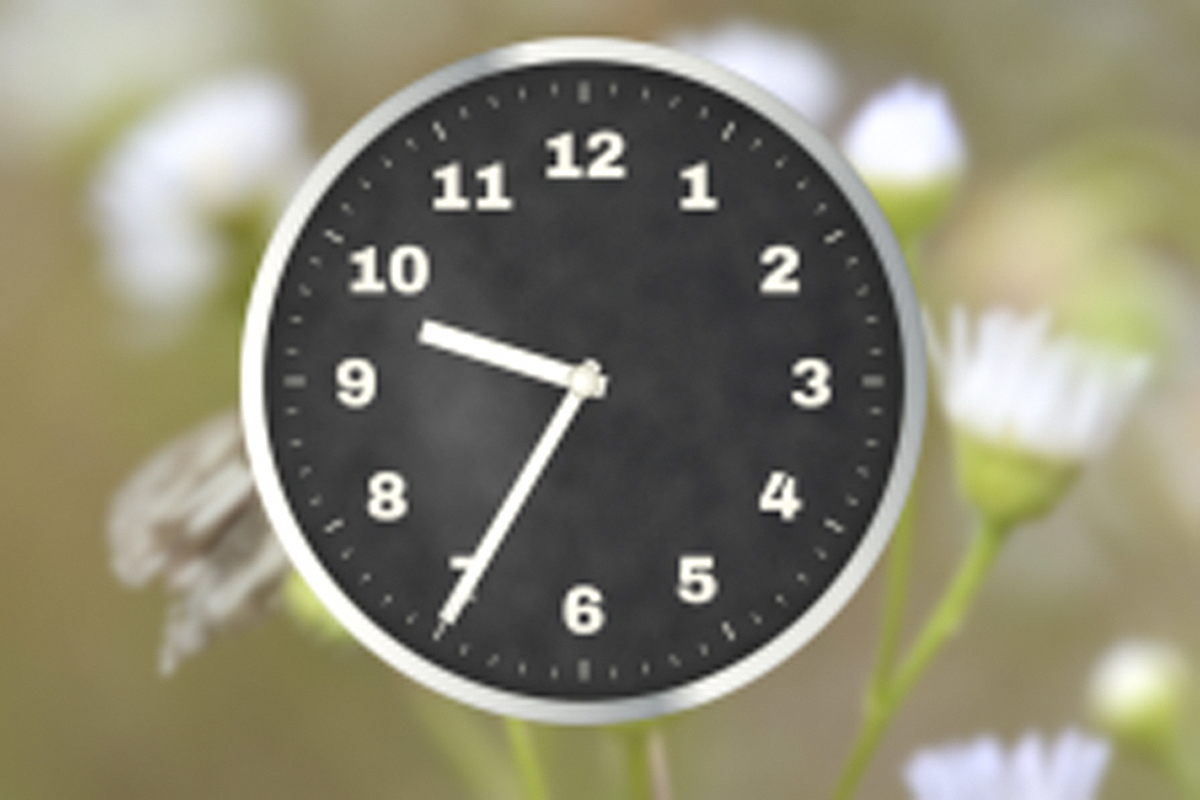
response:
h=9 m=35
